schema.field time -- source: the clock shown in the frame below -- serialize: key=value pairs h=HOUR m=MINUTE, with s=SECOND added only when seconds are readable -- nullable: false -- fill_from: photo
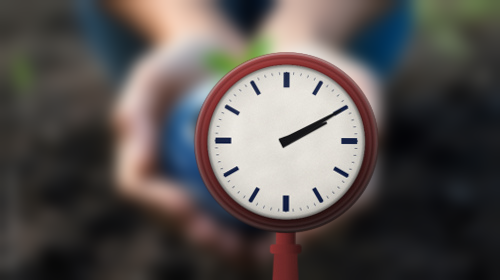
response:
h=2 m=10
